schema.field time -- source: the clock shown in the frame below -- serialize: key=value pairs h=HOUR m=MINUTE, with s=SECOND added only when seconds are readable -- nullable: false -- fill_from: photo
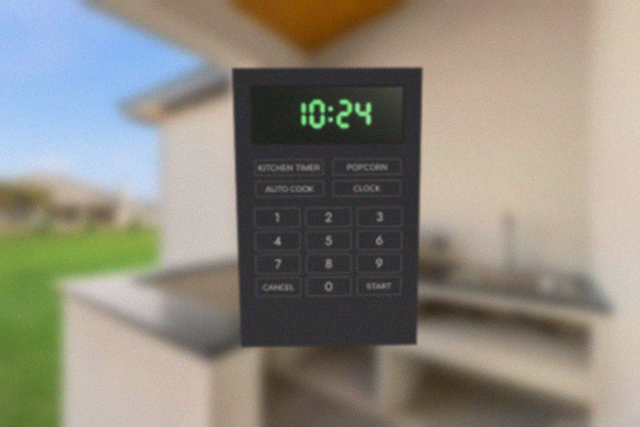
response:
h=10 m=24
